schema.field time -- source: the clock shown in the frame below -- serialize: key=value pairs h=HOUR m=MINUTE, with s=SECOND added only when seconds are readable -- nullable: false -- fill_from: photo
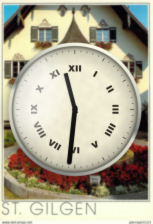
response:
h=11 m=31
